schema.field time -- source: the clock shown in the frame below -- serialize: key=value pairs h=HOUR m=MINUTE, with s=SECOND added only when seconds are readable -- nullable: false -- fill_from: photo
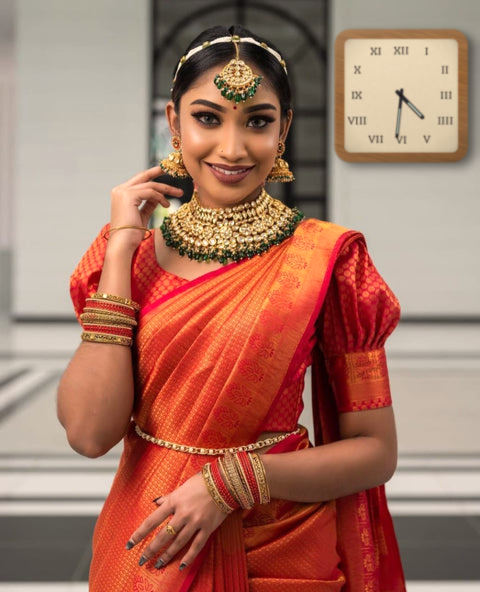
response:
h=4 m=31
